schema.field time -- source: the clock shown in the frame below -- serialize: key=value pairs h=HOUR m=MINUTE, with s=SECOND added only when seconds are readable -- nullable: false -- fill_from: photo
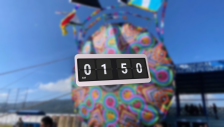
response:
h=1 m=50
